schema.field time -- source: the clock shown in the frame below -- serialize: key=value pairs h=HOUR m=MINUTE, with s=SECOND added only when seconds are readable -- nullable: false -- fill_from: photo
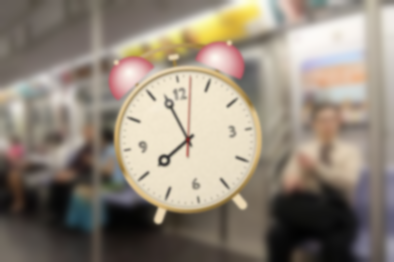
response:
h=7 m=57 s=2
